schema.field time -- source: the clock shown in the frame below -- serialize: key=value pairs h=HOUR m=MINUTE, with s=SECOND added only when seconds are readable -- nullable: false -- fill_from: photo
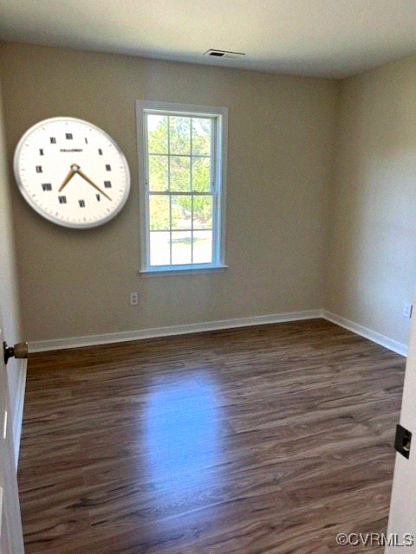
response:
h=7 m=23
